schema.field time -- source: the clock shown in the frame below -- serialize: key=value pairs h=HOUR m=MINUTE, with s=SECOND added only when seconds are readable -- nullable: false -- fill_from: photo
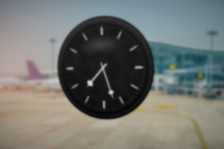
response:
h=7 m=27
